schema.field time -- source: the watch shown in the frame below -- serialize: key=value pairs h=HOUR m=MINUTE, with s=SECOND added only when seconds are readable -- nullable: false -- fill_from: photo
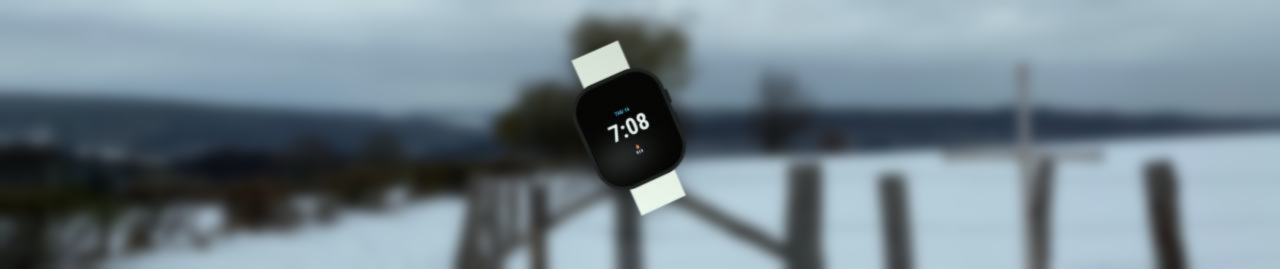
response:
h=7 m=8
